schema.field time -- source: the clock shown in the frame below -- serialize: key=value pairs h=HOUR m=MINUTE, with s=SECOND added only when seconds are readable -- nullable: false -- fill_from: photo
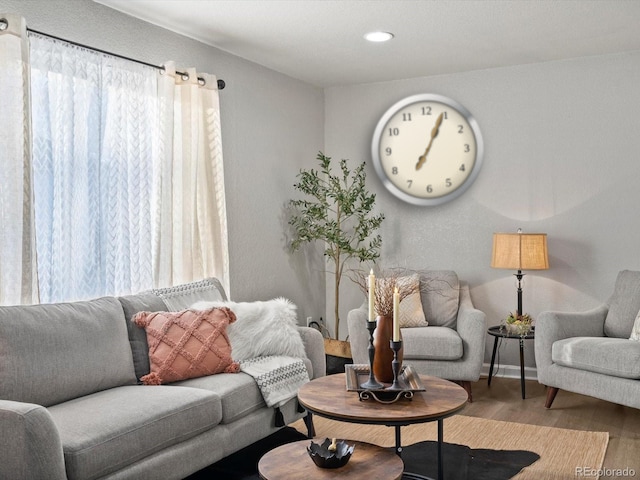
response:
h=7 m=4
